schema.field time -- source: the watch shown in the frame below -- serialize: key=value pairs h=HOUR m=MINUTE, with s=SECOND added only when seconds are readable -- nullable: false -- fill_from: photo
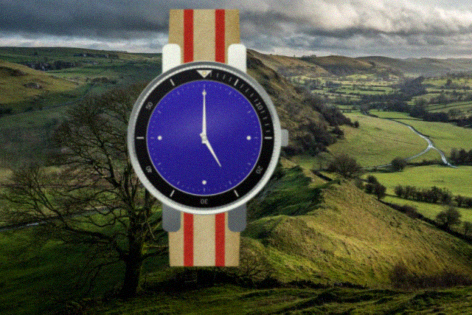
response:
h=5 m=0
